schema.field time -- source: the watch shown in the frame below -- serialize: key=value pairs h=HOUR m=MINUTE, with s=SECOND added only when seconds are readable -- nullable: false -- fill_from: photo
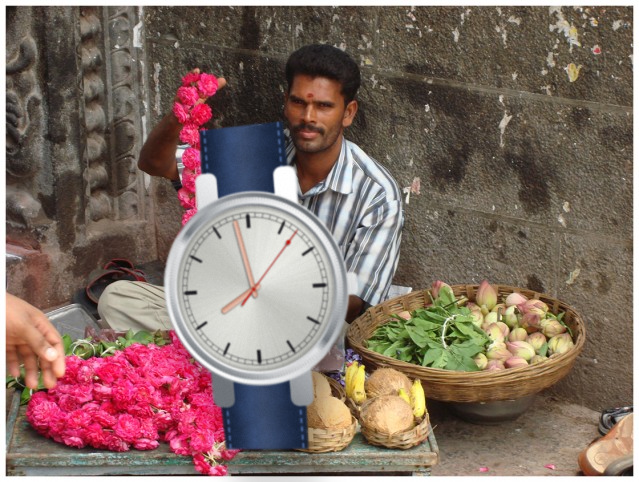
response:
h=7 m=58 s=7
